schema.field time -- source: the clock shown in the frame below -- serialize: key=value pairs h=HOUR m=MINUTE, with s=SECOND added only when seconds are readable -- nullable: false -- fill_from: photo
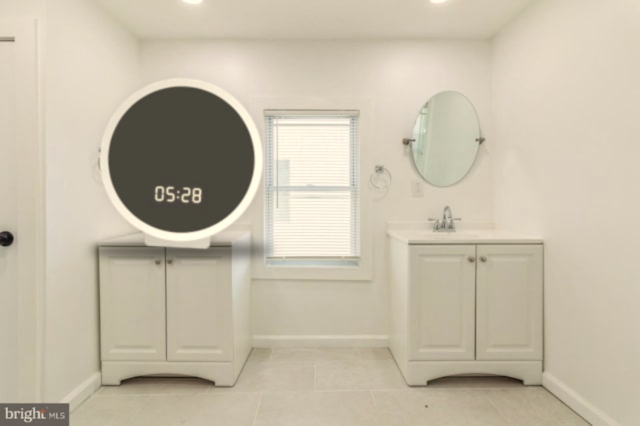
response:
h=5 m=28
